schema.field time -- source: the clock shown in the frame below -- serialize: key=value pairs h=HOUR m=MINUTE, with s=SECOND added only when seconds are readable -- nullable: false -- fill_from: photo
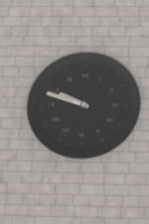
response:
h=9 m=48
